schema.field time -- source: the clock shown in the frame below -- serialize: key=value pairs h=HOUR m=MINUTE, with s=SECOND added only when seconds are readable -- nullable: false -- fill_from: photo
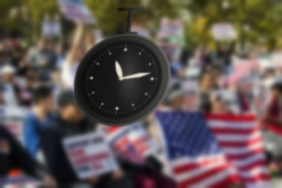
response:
h=11 m=13
